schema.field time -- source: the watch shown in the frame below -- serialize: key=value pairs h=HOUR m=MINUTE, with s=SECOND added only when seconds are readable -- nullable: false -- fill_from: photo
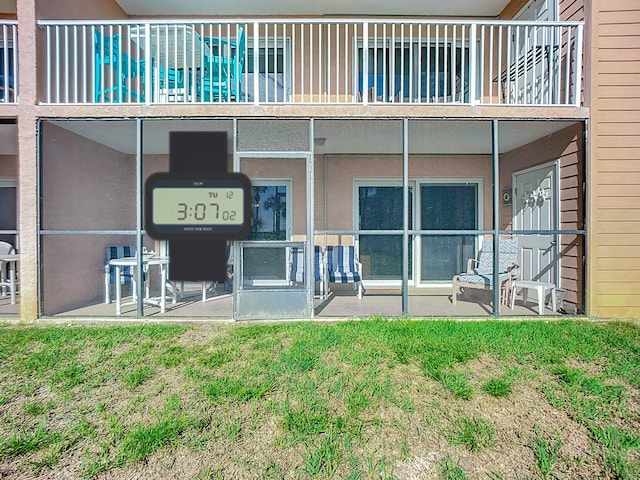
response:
h=3 m=7 s=2
